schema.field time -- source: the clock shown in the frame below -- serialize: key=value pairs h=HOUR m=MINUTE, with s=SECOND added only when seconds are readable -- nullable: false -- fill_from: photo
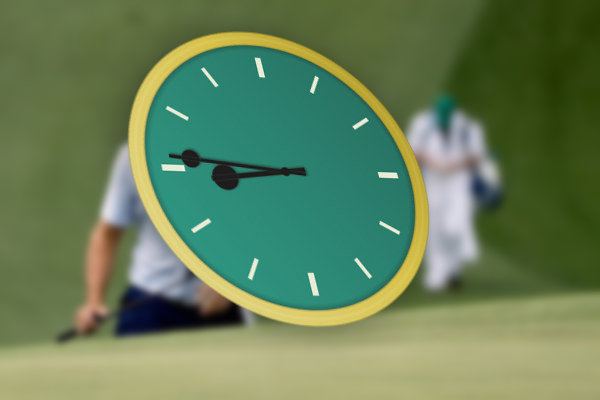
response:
h=8 m=46
